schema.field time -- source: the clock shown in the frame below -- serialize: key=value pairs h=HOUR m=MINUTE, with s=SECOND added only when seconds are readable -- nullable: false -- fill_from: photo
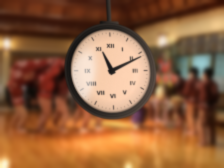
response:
h=11 m=11
